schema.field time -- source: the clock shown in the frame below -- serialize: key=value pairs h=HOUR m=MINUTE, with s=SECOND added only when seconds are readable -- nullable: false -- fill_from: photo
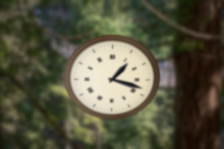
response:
h=1 m=18
